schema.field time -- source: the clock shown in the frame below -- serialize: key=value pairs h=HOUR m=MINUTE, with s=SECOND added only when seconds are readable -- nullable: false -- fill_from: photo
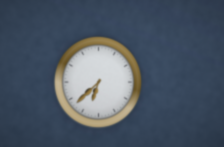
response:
h=6 m=38
